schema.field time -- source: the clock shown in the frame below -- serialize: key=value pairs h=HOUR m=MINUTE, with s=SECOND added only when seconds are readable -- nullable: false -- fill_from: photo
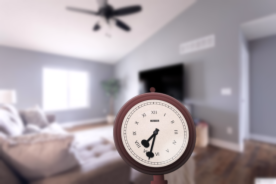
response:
h=7 m=33
